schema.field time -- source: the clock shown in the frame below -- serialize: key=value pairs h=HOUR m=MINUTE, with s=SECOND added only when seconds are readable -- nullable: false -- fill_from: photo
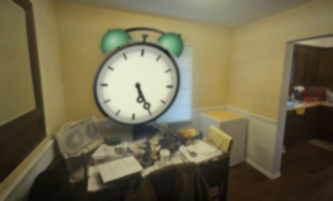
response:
h=5 m=25
